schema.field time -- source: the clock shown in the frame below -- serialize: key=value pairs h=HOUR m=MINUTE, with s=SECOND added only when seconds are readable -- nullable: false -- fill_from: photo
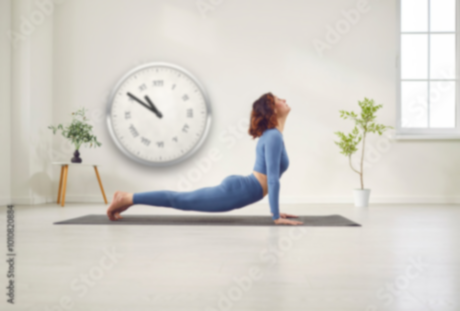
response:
h=10 m=51
